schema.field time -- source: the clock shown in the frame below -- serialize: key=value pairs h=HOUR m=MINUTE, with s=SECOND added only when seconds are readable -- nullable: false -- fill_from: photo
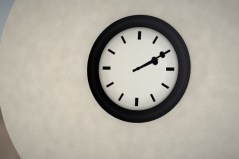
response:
h=2 m=10
